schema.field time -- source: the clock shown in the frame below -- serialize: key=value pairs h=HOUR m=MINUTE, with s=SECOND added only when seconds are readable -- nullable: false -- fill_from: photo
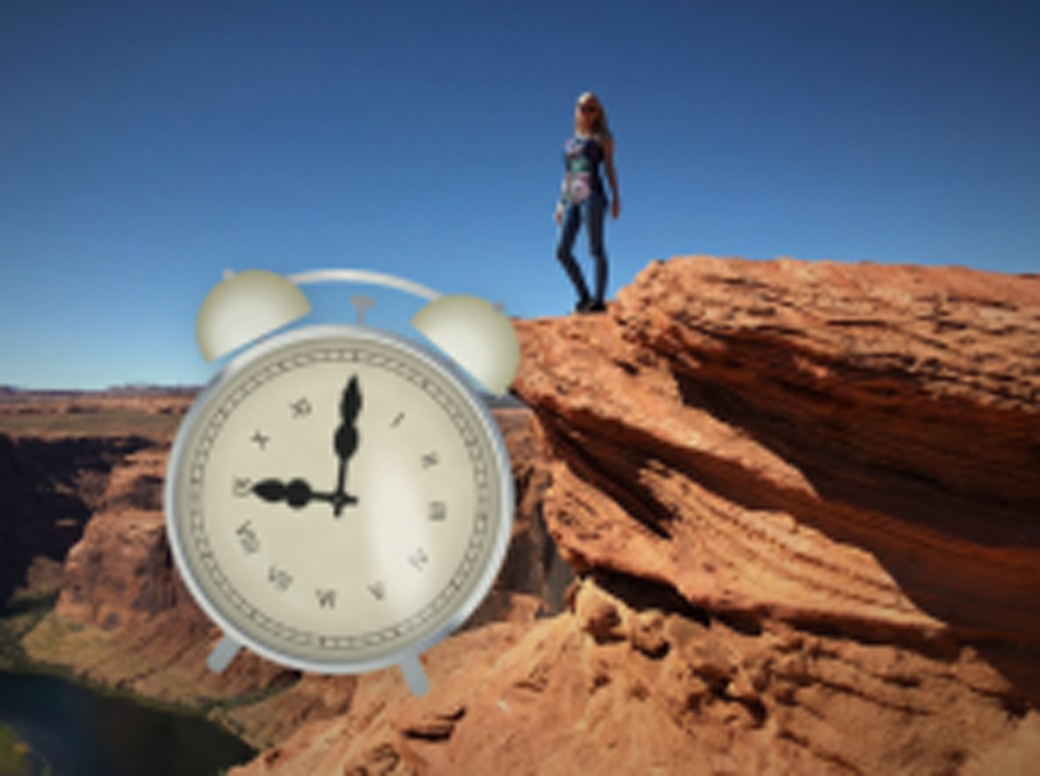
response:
h=9 m=0
